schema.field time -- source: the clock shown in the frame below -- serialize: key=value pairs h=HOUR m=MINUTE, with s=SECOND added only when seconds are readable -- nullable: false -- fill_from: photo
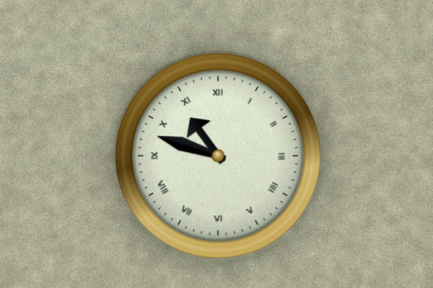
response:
h=10 m=48
